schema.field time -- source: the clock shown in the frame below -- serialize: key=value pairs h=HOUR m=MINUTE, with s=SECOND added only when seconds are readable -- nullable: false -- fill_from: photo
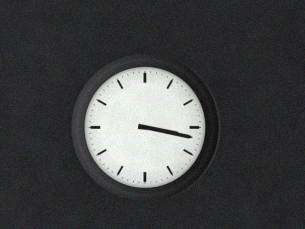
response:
h=3 m=17
